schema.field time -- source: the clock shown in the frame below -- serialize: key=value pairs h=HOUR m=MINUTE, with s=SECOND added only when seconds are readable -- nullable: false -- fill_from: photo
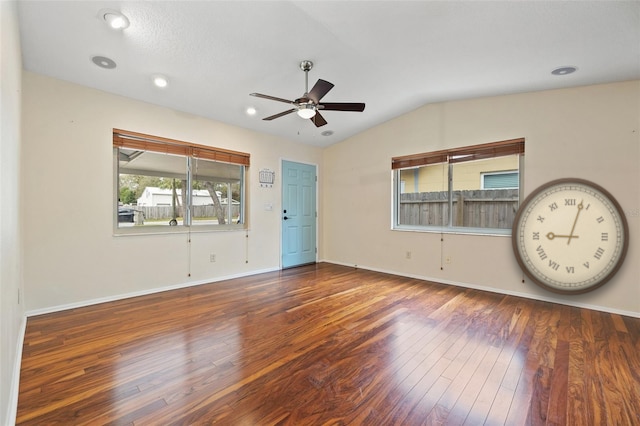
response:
h=9 m=3
